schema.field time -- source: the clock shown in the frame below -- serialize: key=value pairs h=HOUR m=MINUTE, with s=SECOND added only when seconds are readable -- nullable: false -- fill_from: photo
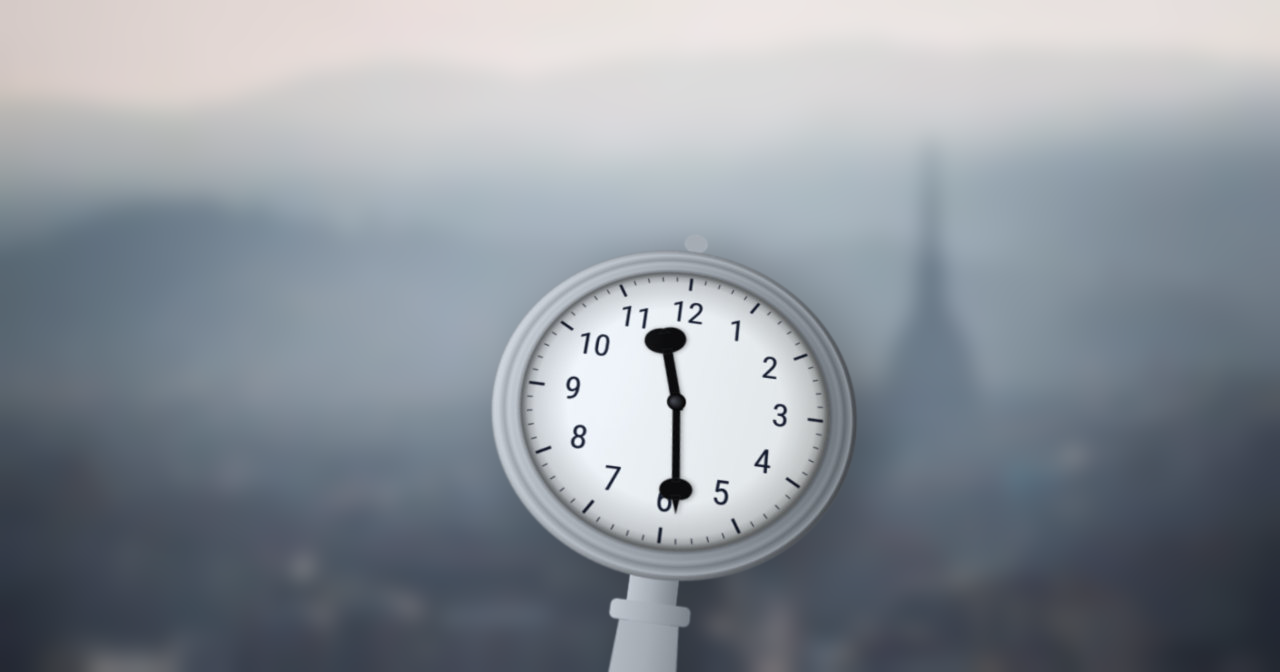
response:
h=11 m=29
